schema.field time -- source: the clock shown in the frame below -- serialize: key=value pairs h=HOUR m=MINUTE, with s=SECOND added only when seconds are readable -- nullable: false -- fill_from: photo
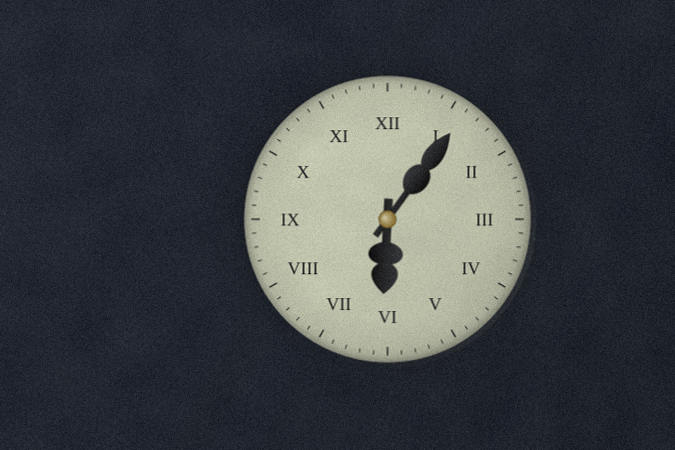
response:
h=6 m=6
